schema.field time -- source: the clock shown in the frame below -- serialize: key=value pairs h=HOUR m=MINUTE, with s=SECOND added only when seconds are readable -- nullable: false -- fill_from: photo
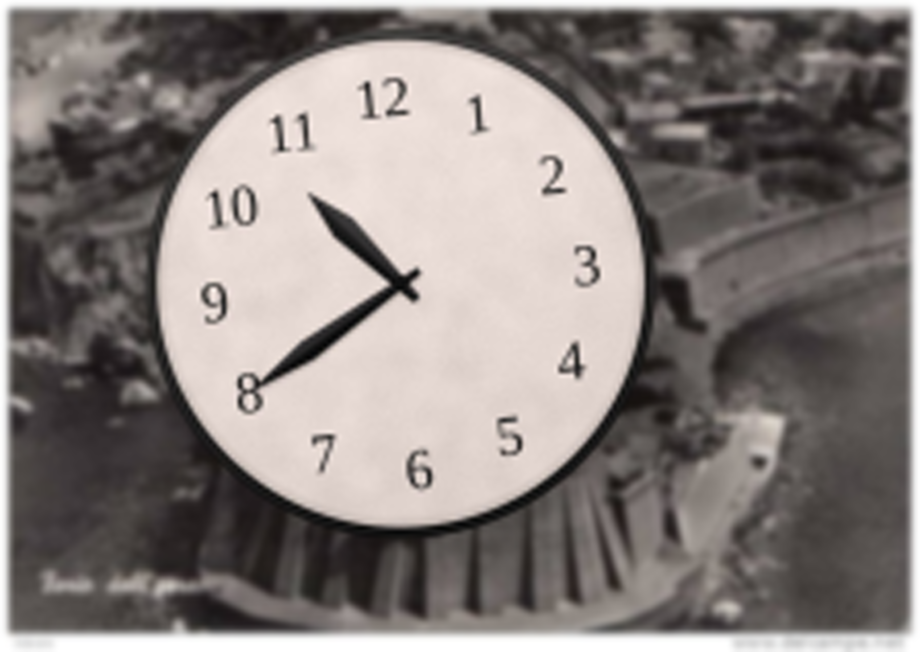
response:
h=10 m=40
